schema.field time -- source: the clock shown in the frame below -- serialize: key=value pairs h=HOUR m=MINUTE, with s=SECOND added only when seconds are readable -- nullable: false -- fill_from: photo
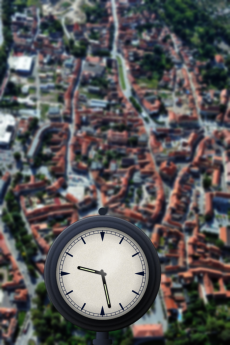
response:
h=9 m=28
